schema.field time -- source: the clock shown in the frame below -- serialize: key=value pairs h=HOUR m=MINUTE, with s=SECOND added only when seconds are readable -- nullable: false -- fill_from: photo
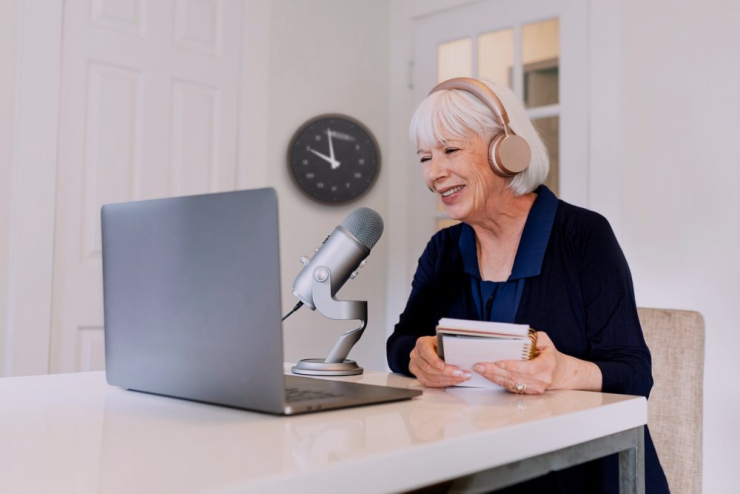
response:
h=9 m=59
